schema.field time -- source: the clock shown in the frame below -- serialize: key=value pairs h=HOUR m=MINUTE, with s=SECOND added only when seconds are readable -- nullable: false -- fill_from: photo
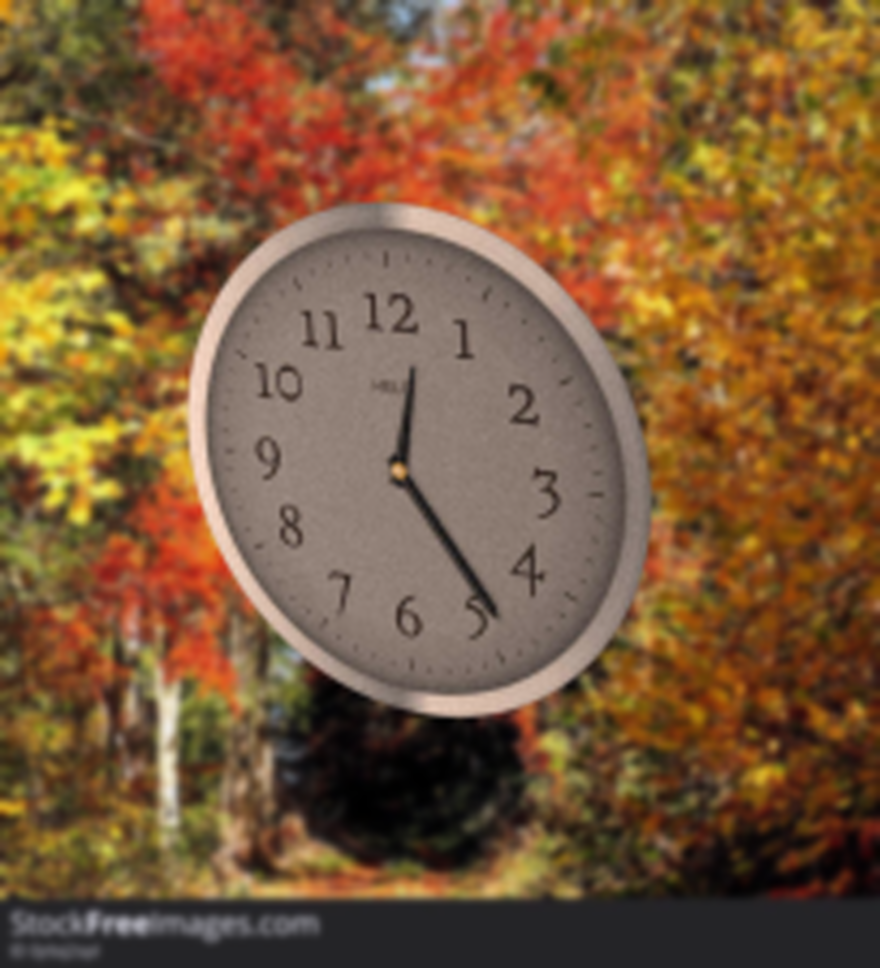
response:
h=12 m=24
